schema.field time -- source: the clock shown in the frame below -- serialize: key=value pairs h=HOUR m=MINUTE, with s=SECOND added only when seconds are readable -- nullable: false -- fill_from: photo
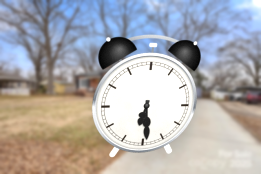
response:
h=6 m=29
